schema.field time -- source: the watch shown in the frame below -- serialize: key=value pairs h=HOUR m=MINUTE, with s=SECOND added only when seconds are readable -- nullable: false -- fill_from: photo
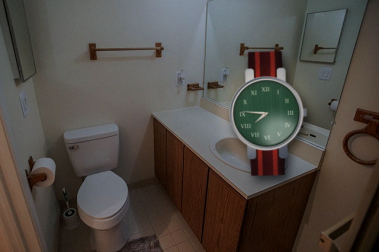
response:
h=7 m=46
